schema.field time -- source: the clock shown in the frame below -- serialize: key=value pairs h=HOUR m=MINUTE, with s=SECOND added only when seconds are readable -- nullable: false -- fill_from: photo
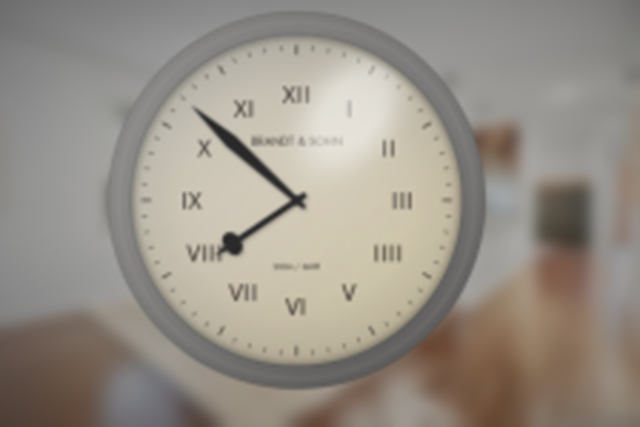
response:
h=7 m=52
